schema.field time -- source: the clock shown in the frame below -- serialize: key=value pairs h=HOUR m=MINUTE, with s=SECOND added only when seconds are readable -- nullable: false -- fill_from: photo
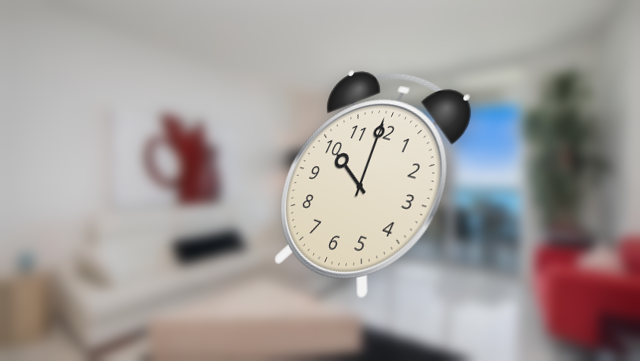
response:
h=9 m=59
